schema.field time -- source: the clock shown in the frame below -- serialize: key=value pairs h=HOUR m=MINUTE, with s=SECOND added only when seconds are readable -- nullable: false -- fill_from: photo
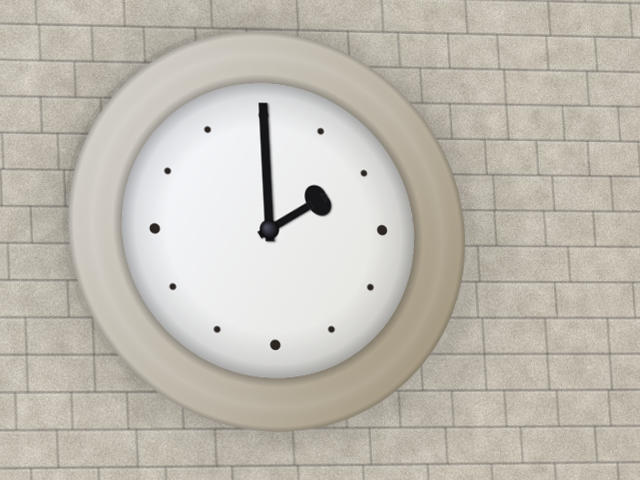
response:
h=2 m=0
